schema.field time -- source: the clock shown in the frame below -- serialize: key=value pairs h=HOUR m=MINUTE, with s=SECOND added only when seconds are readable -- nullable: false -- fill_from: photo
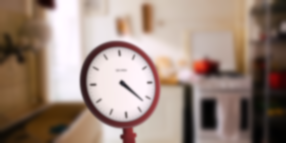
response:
h=4 m=22
